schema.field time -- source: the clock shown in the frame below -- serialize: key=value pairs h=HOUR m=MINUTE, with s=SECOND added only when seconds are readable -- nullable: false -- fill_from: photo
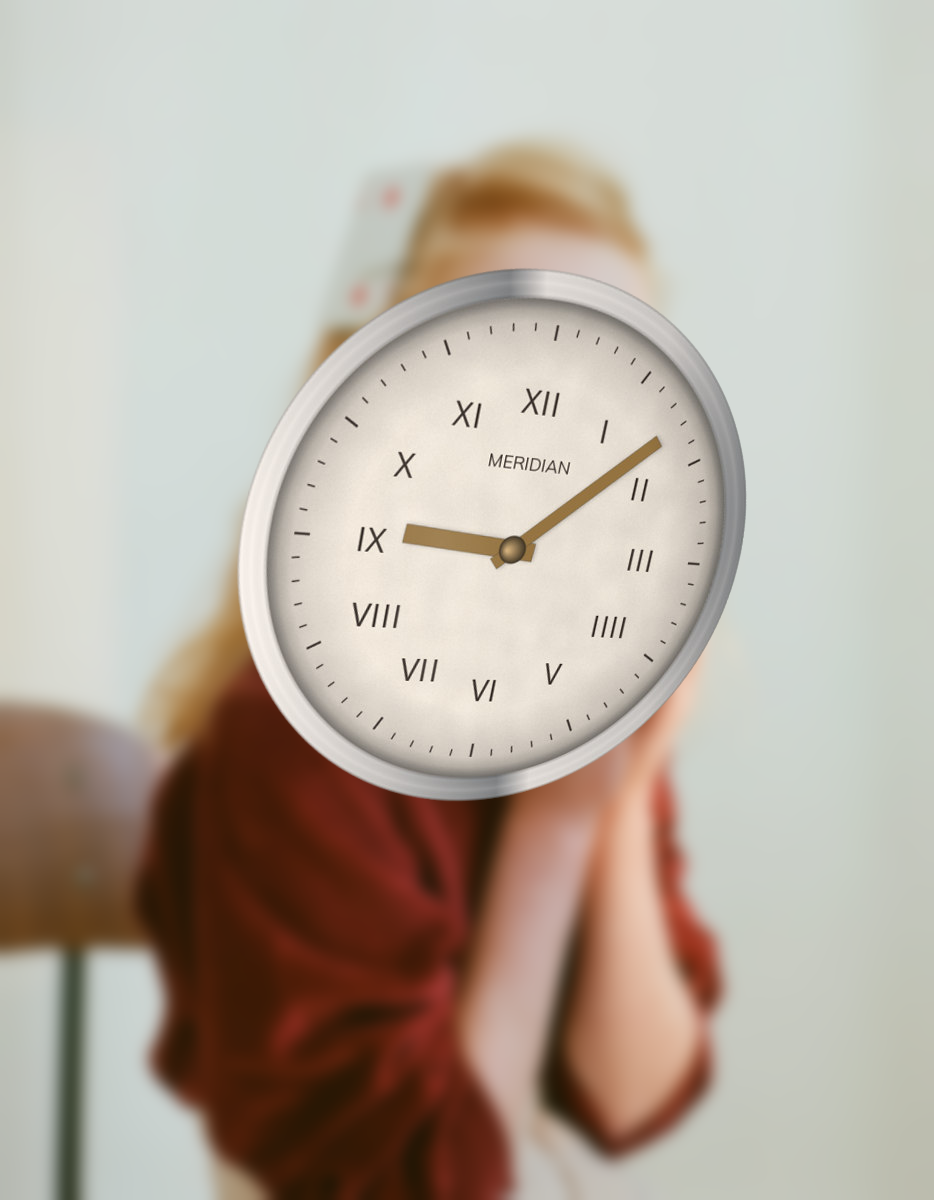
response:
h=9 m=8
